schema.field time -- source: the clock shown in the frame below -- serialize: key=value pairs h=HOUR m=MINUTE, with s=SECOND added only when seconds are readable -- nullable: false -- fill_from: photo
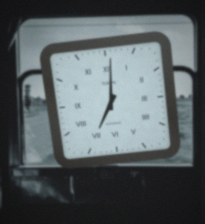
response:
h=7 m=1
